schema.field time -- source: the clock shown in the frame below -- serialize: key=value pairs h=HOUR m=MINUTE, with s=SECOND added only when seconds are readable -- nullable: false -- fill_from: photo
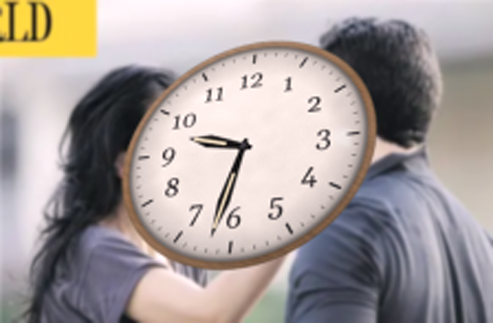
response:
h=9 m=32
